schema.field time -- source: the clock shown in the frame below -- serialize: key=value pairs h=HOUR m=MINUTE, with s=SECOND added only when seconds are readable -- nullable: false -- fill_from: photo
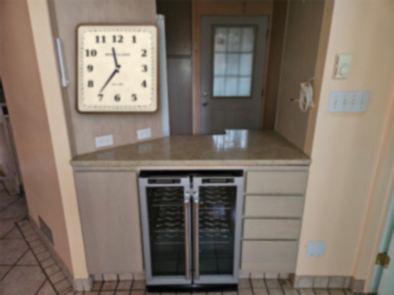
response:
h=11 m=36
